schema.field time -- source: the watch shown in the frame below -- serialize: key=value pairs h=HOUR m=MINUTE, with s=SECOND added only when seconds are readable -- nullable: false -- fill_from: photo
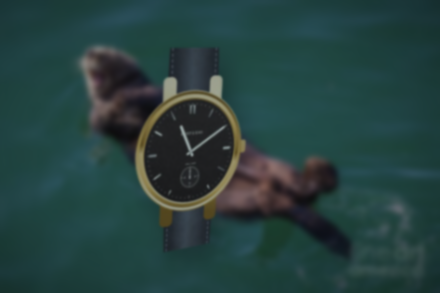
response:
h=11 m=10
